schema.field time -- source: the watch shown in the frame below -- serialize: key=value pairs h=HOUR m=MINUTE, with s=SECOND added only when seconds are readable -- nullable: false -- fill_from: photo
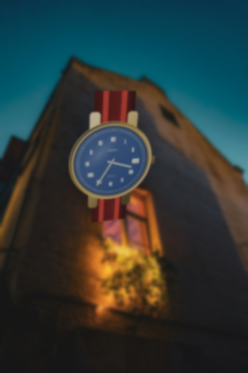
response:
h=3 m=35
